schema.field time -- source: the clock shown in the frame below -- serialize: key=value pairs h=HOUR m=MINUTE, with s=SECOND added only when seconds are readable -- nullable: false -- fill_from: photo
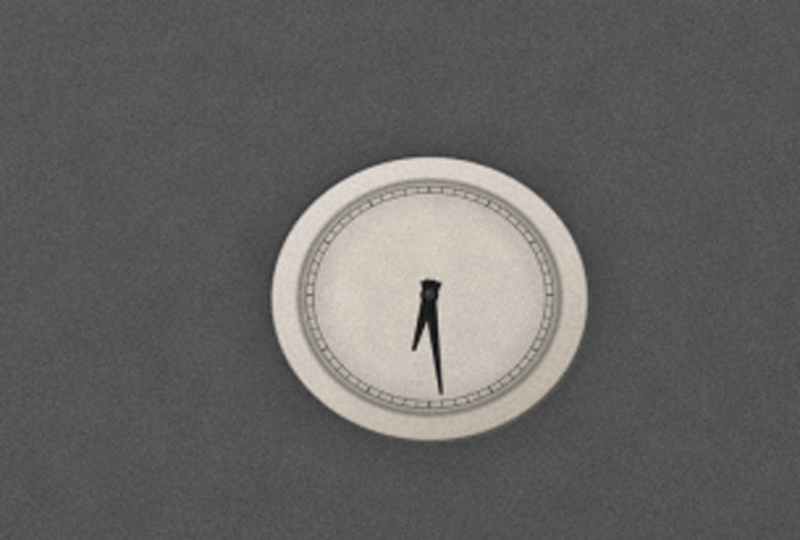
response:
h=6 m=29
